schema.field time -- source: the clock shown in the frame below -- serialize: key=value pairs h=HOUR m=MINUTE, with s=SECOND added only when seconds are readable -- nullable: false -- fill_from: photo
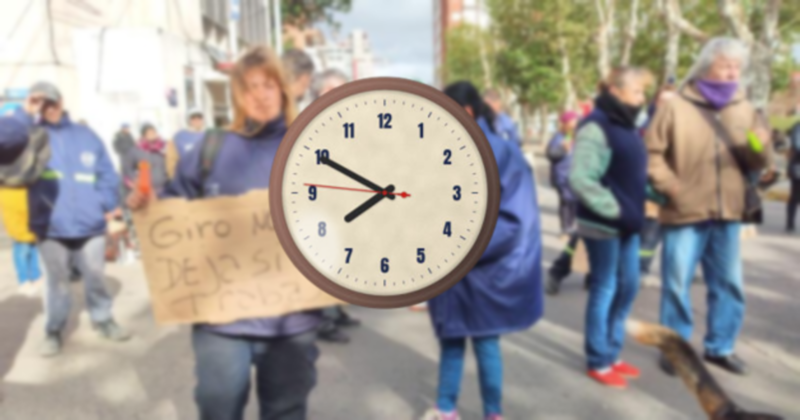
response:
h=7 m=49 s=46
